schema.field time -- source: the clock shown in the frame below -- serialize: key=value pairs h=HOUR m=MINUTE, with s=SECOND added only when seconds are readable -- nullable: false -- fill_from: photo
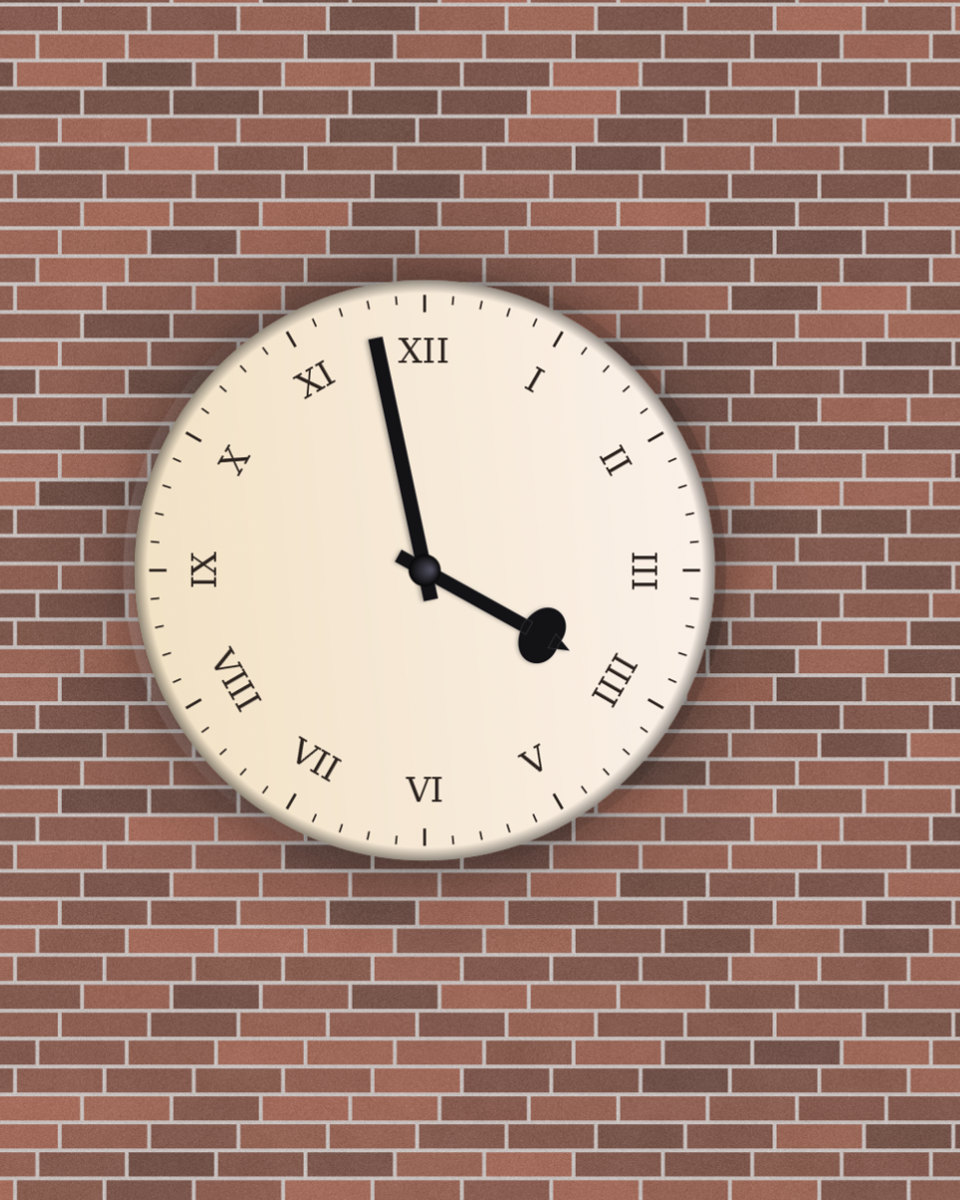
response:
h=3 m=58
